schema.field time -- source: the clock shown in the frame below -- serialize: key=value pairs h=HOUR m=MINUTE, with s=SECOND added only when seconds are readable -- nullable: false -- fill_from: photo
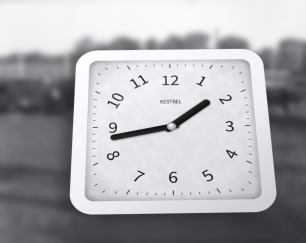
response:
h=1 m=43
